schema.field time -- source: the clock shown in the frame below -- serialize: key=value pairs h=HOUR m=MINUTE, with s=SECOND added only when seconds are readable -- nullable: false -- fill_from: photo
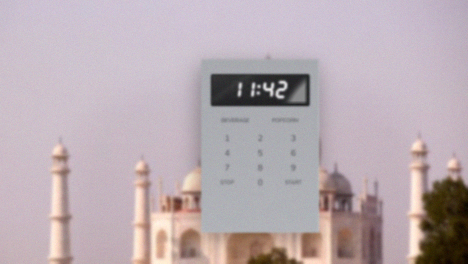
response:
h=11 m=42
